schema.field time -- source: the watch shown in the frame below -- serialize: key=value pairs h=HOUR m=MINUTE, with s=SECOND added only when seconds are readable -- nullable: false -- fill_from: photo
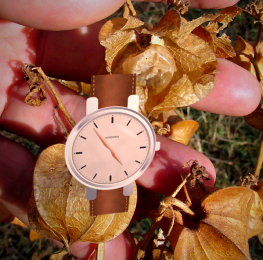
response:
h=4 m=54
